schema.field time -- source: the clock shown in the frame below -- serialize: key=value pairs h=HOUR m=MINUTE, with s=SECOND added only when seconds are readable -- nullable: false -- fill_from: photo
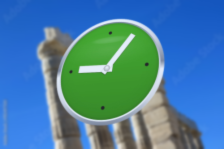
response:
h=9 m=6
